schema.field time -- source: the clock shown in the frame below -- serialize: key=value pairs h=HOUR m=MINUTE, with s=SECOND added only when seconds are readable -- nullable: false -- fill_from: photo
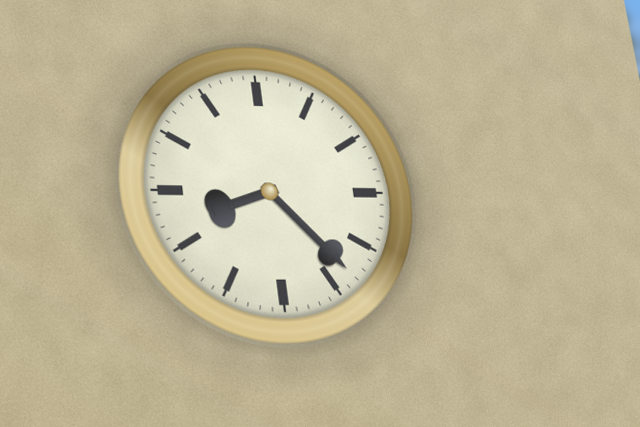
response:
h=8 m=23
